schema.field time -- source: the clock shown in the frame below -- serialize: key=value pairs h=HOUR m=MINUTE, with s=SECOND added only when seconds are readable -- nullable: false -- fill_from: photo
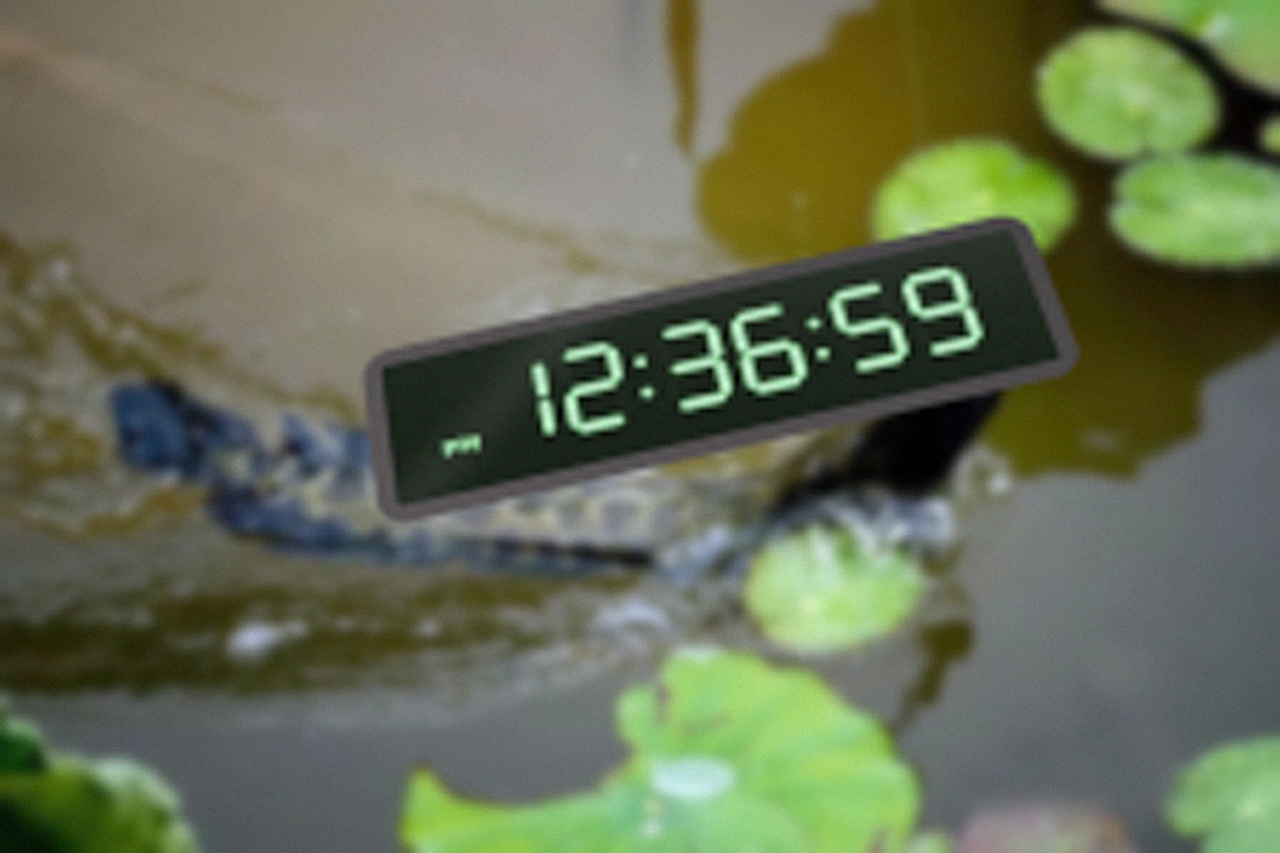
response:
h=12 m=36 s=59
